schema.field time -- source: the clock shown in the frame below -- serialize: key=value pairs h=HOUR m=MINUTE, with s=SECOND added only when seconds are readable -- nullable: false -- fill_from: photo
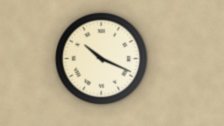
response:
h=10 m=19
